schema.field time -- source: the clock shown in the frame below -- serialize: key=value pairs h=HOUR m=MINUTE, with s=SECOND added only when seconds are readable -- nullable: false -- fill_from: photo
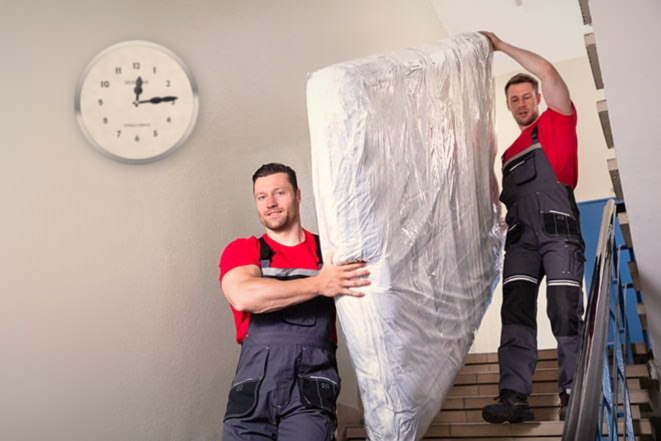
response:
h=12 m=14
